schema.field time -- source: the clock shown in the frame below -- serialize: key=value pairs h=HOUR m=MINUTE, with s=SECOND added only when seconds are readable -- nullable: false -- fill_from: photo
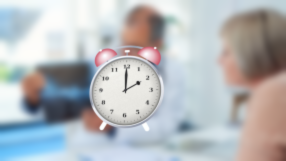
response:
h=2 m=0
